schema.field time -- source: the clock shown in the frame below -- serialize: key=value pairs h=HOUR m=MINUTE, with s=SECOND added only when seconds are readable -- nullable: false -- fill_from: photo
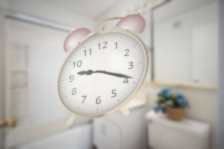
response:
h=9 m=19
